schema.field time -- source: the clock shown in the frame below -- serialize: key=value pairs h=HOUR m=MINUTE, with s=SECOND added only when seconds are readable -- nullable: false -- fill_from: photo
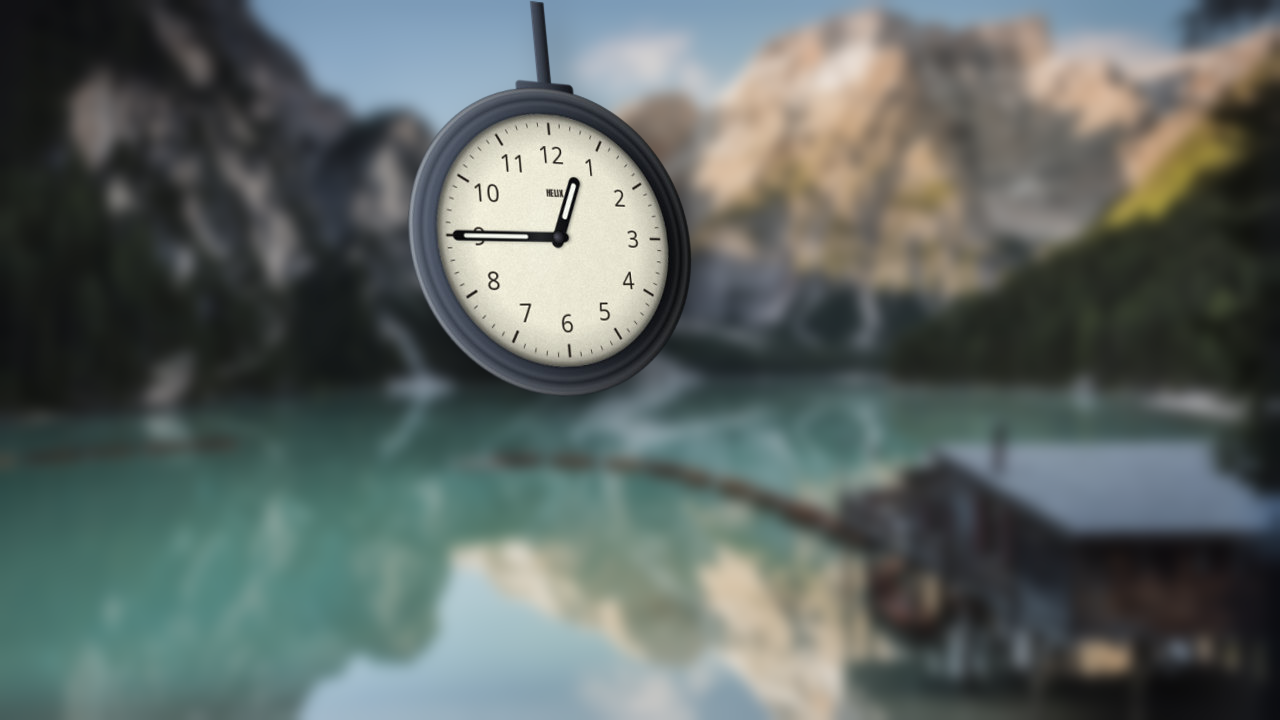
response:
h=12 m=45
